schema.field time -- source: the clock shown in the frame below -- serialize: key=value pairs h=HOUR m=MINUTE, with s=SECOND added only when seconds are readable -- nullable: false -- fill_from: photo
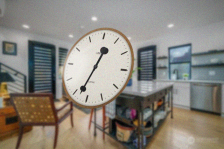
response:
h=12 m=33
